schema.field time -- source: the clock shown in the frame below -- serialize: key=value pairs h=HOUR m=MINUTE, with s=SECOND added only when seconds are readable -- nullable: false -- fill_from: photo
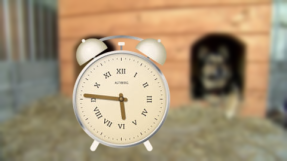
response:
h=5 m=46
